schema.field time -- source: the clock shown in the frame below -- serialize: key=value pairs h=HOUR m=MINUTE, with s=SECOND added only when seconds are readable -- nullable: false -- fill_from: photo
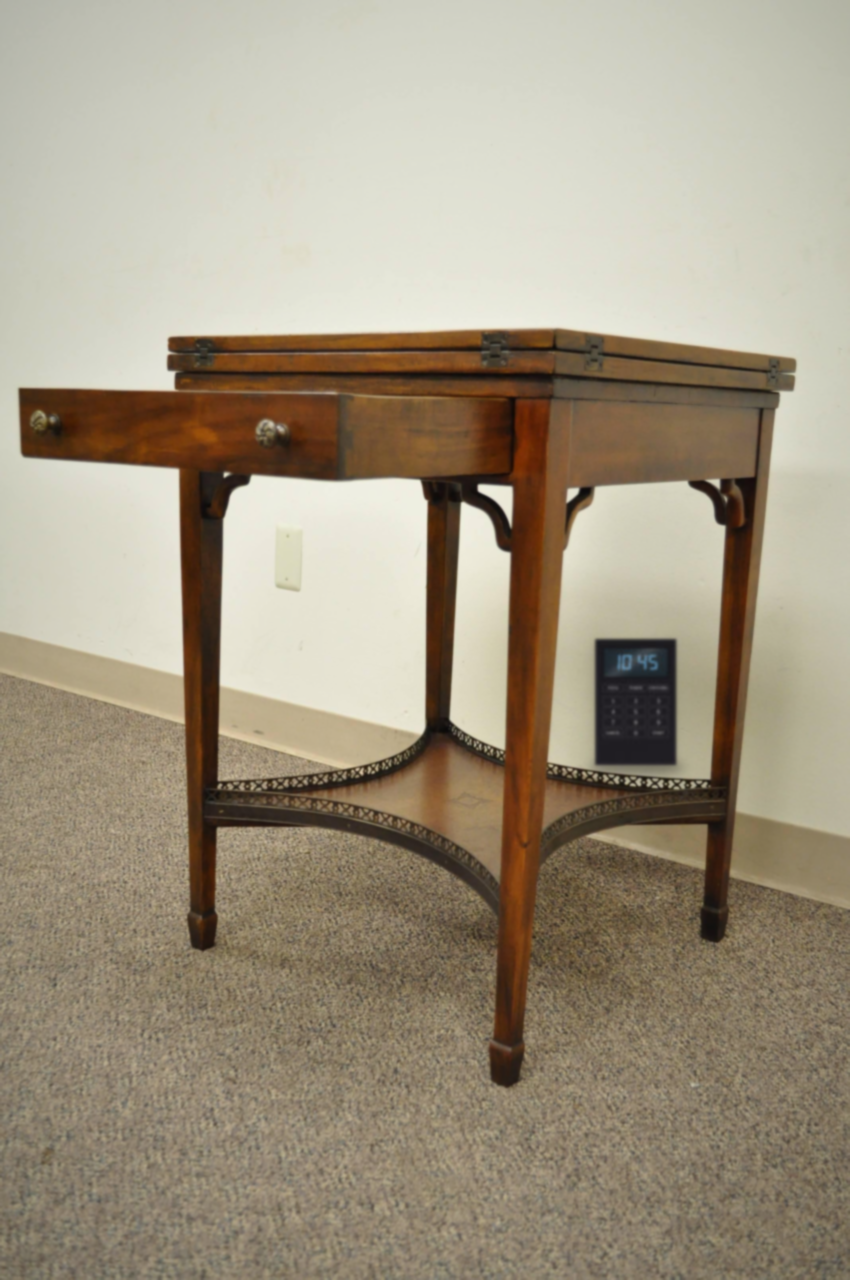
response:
h=10 m=45
